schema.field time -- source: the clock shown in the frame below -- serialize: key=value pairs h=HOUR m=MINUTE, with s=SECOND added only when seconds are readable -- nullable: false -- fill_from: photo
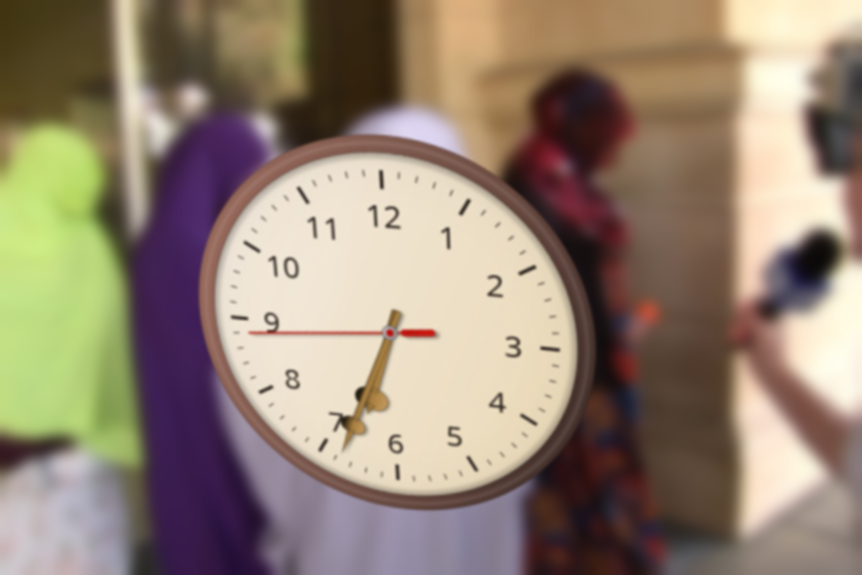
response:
h=6 m=33 s=44
